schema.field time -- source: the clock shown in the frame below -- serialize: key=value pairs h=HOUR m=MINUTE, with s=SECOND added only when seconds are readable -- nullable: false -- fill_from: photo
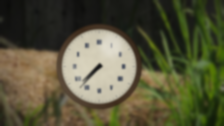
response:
h=7 m=37
